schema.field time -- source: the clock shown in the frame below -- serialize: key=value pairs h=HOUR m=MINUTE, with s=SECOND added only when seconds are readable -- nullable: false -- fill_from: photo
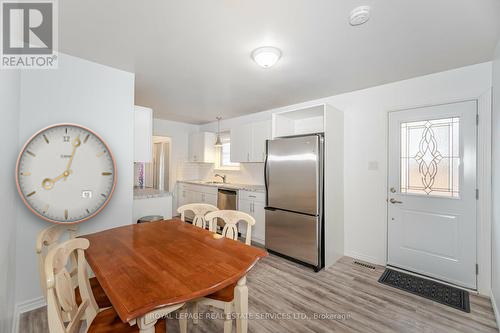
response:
h=8 m=3
